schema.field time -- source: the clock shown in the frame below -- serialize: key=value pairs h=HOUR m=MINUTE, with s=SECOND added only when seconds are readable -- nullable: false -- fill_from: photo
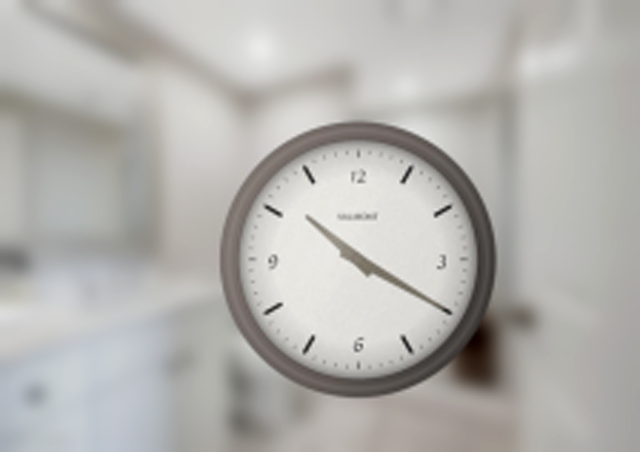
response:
h=10 m=20
